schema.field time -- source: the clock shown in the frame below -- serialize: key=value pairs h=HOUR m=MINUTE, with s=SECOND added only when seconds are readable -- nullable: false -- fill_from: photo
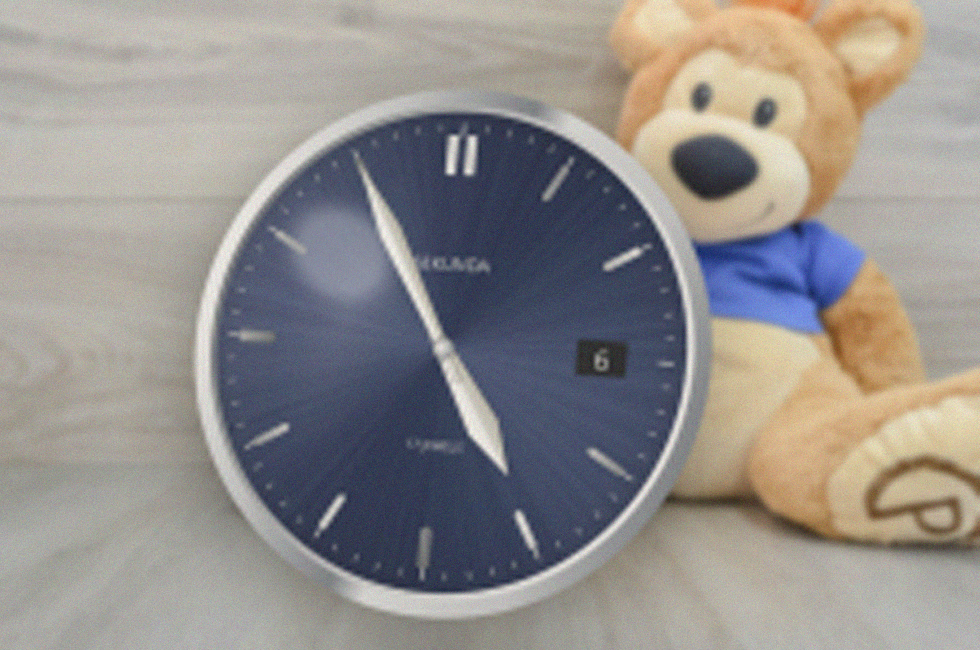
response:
h=4 m=55
